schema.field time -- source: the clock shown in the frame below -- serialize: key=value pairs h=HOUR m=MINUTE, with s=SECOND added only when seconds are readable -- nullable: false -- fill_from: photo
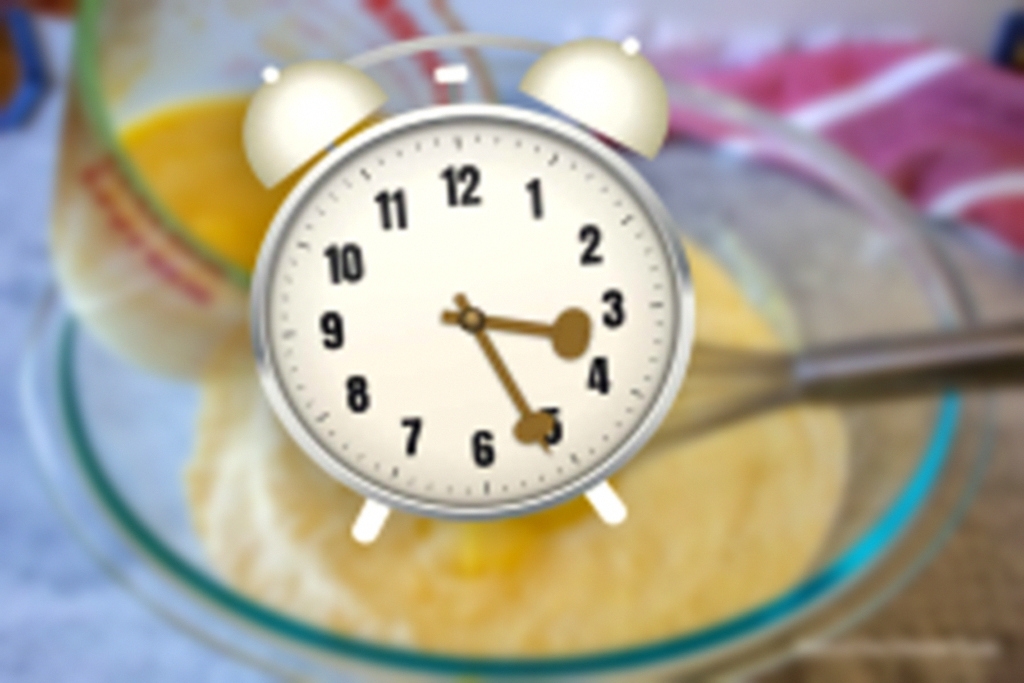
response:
h=3 m=26
